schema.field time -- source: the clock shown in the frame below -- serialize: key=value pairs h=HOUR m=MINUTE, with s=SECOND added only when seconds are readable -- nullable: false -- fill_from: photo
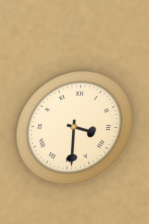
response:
h=3 m=29
